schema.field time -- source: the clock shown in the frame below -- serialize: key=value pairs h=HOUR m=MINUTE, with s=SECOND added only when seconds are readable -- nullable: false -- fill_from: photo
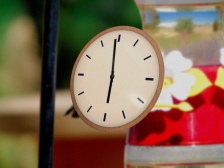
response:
h=5 m=59
